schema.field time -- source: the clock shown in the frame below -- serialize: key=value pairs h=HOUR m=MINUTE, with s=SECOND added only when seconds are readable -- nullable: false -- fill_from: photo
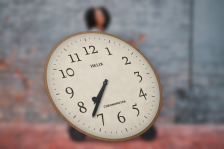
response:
h=7 m=37
